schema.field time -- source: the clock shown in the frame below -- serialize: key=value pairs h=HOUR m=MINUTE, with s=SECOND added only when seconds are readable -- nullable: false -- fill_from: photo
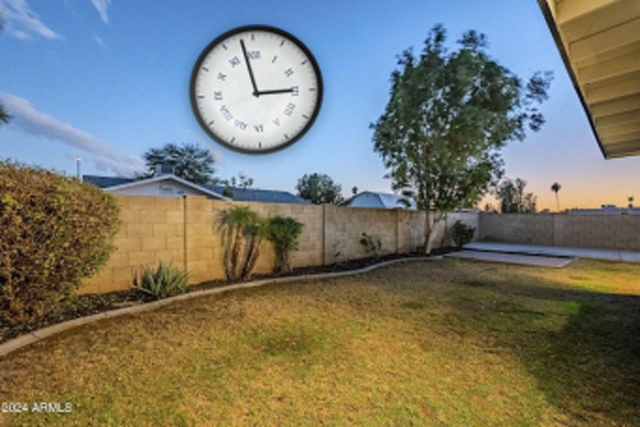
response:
h=2 m=58
